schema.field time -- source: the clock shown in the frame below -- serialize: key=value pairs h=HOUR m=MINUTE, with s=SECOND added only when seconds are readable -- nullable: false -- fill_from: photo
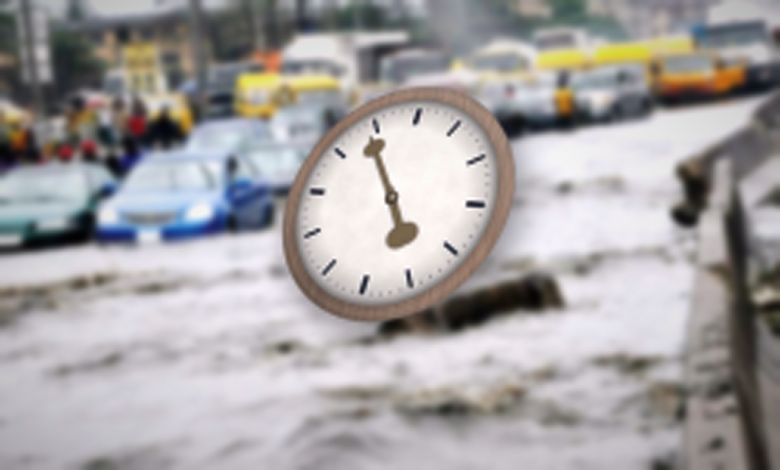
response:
h=4 m=54
